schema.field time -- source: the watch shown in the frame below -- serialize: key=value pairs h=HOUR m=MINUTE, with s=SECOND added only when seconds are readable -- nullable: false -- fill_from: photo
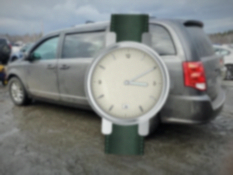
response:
h=3 m=10
